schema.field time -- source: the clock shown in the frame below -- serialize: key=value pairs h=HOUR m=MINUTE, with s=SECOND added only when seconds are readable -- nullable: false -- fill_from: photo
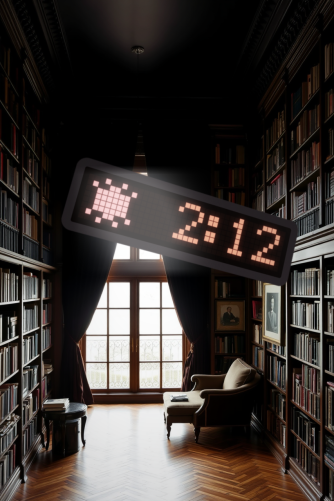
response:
h=2 m=12
